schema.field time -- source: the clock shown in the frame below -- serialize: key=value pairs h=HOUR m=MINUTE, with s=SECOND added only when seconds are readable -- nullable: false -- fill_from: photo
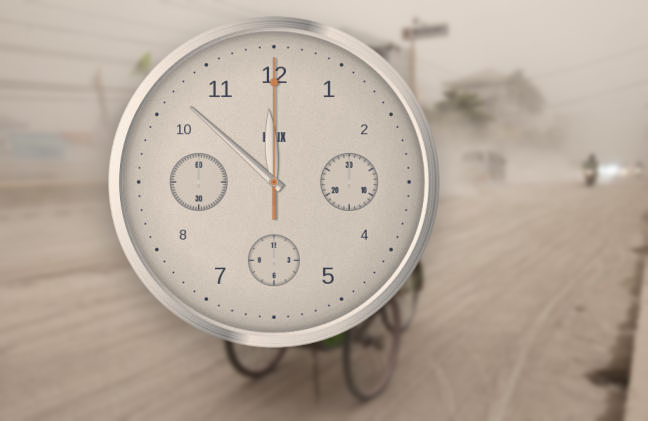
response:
h=11 m=52
